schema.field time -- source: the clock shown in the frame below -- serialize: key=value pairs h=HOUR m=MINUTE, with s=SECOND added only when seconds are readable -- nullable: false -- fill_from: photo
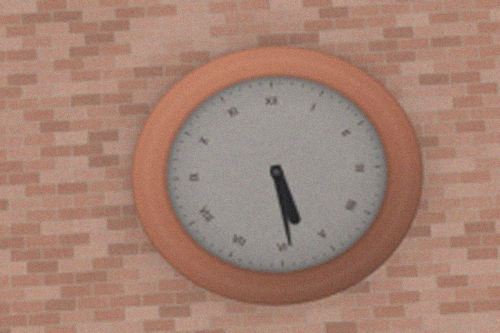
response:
h=5 m=29
